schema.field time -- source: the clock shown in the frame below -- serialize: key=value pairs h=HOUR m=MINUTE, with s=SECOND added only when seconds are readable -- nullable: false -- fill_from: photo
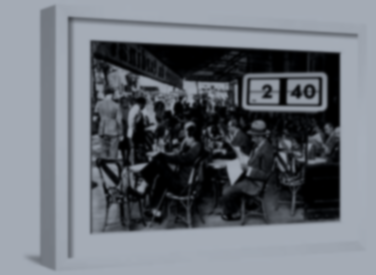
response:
h=2 m=40
